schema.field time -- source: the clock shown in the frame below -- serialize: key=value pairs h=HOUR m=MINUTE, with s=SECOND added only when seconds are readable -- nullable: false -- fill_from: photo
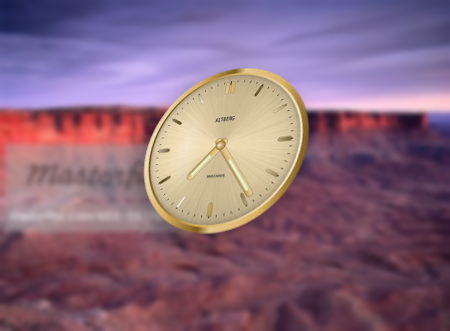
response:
h=7 m=24
